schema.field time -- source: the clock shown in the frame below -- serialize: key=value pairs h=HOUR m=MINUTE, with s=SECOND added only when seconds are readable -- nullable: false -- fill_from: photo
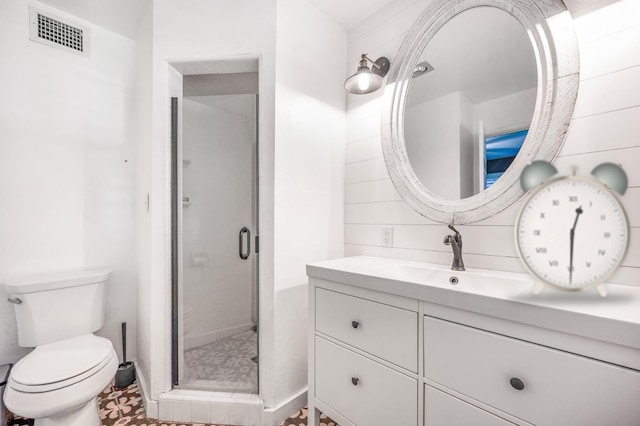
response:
h=12 m=30
